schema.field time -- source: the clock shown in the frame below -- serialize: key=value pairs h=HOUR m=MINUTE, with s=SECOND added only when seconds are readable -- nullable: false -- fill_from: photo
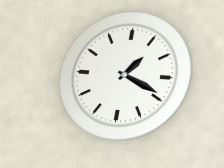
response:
h=1 m=19
